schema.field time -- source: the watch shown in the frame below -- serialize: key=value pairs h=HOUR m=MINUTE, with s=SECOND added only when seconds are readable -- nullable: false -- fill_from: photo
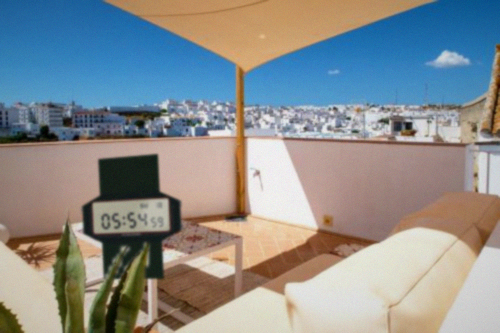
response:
h=5 m=54
